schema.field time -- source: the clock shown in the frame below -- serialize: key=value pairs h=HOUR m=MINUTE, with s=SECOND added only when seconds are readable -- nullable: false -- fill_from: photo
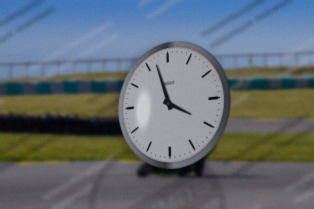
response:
h=3 m=57
